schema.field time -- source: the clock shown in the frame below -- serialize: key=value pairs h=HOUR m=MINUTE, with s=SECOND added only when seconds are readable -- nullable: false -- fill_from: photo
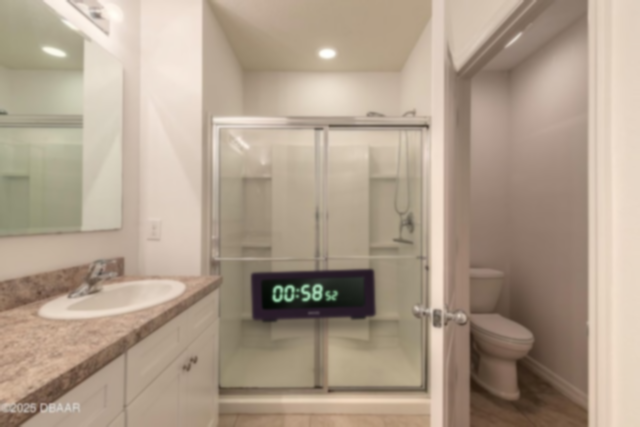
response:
h=0 m=58
